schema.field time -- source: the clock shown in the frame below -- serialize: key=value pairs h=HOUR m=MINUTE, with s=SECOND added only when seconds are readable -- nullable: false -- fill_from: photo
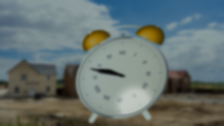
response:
h=9 m=48
